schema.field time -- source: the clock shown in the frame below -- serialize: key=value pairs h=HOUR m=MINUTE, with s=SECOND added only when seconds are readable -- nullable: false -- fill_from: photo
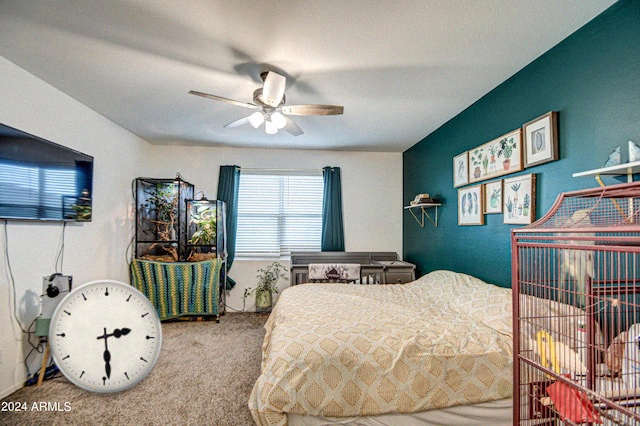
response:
h=2 m=29
